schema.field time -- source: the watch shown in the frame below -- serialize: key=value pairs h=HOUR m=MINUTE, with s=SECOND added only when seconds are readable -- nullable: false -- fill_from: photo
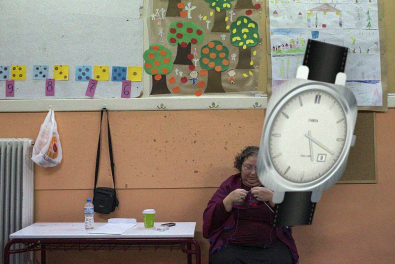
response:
h=5 m=19
